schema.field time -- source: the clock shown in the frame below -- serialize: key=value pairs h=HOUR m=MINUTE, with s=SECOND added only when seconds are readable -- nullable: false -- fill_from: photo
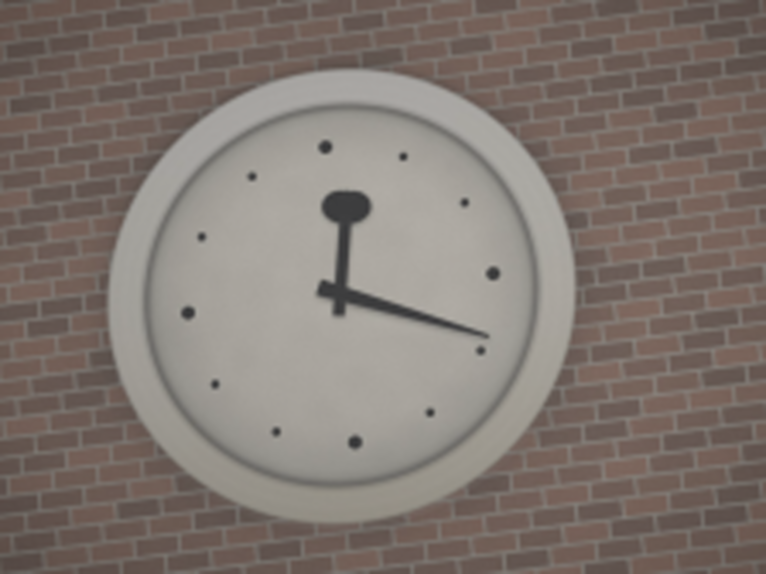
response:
h=12 m=19
